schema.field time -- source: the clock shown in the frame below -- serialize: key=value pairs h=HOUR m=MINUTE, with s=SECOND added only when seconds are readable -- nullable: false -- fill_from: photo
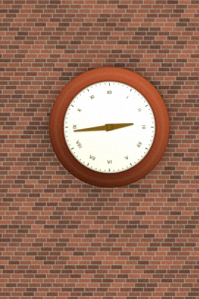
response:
h=2 m=44
